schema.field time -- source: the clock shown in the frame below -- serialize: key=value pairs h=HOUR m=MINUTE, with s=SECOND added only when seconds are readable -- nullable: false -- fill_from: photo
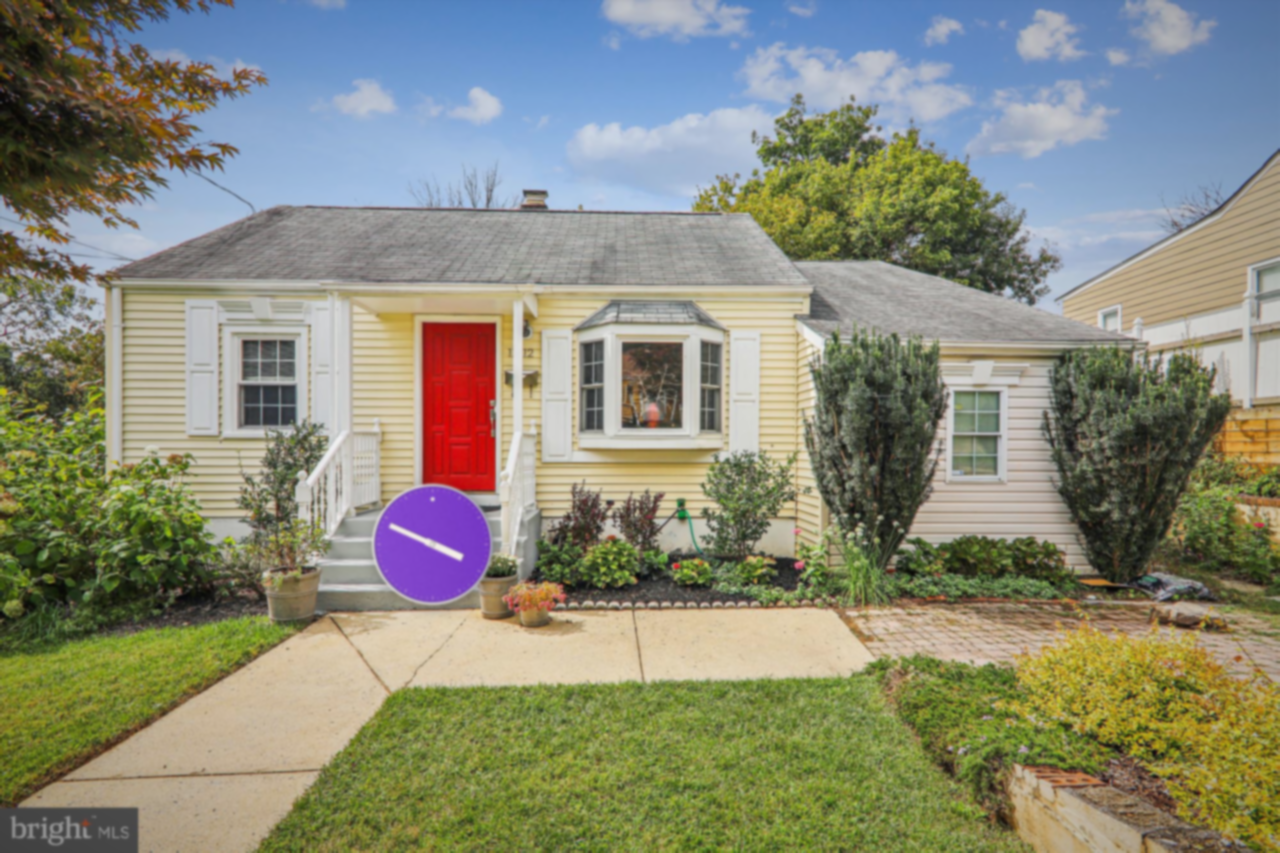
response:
h=3 m=49
